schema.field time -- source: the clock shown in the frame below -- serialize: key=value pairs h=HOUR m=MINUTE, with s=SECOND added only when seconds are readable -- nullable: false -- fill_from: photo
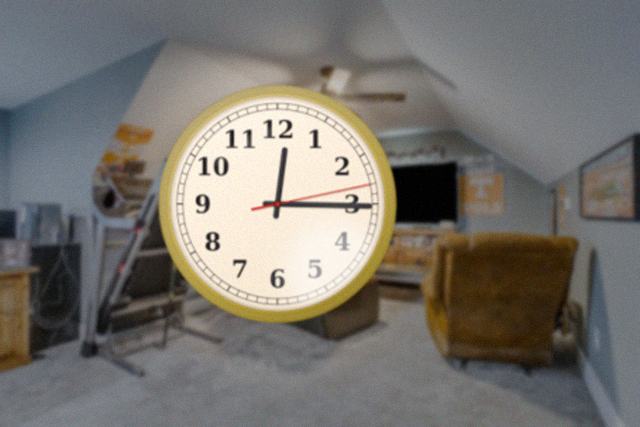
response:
h=12 m=15 s=13
